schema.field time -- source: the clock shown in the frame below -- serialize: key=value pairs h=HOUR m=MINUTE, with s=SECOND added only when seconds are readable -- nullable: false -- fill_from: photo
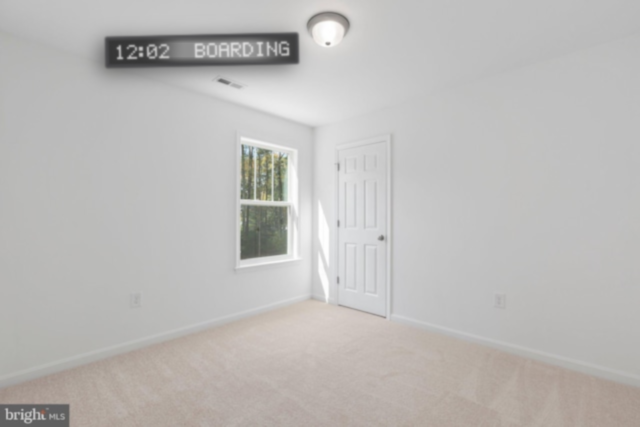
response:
h=12 m=2
